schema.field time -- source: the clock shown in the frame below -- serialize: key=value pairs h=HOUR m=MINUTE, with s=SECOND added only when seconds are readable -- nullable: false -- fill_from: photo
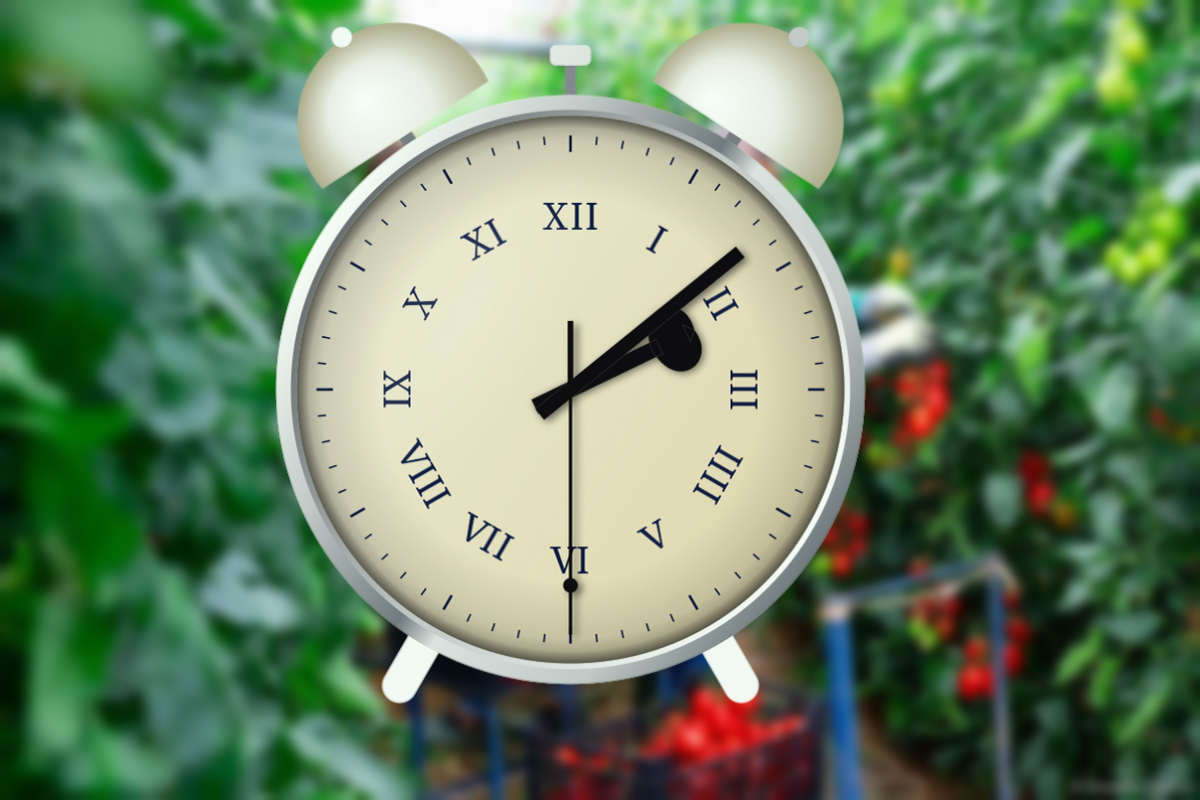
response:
h=2 m=8 s=30
